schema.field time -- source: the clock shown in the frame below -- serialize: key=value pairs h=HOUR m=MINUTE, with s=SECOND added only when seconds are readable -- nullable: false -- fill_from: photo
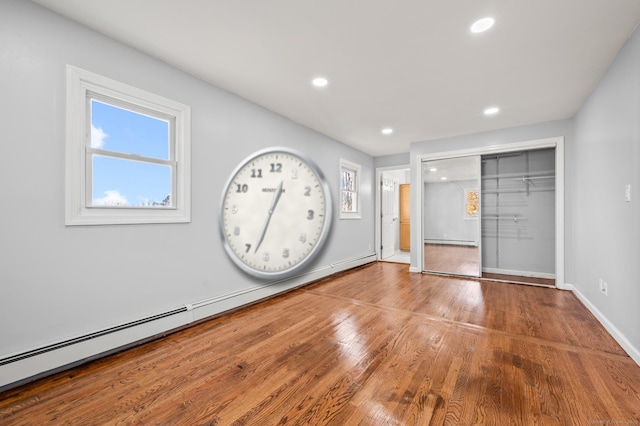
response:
h=12 m=33
